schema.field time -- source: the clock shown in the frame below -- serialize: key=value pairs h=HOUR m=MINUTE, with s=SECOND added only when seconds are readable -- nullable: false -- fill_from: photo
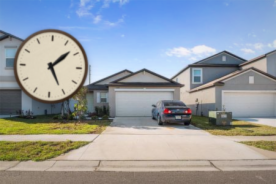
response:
h=5 m=8
